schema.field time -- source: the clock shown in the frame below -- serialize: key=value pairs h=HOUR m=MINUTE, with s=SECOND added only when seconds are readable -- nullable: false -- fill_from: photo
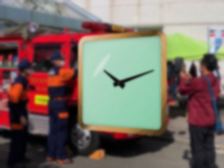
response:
h=10 m=12
